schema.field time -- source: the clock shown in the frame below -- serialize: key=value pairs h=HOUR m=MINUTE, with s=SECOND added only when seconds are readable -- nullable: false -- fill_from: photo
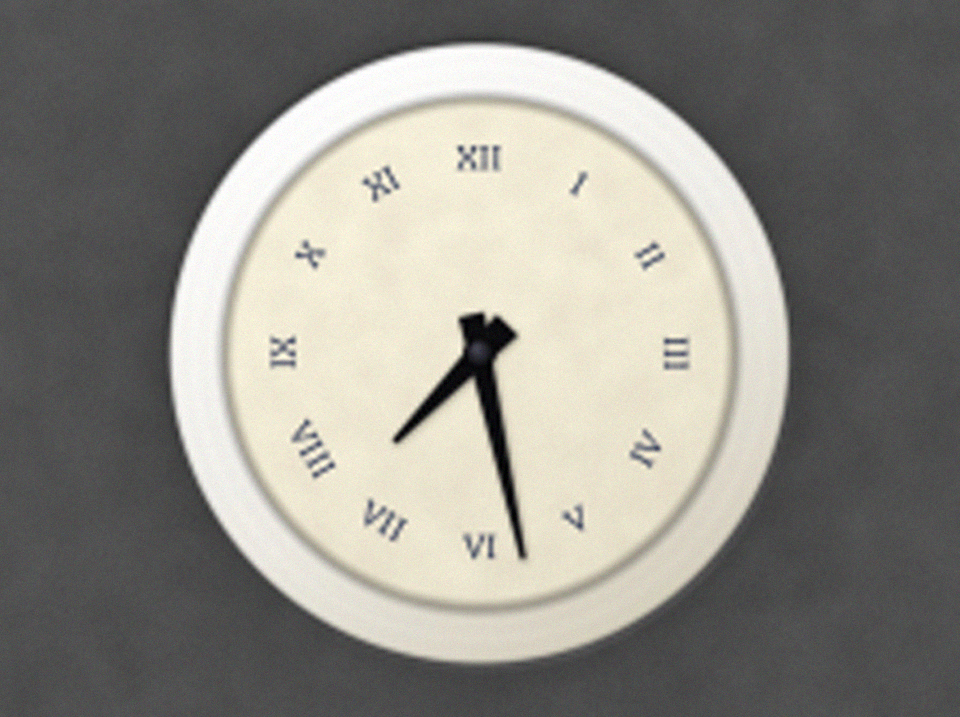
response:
h=7 m=28
